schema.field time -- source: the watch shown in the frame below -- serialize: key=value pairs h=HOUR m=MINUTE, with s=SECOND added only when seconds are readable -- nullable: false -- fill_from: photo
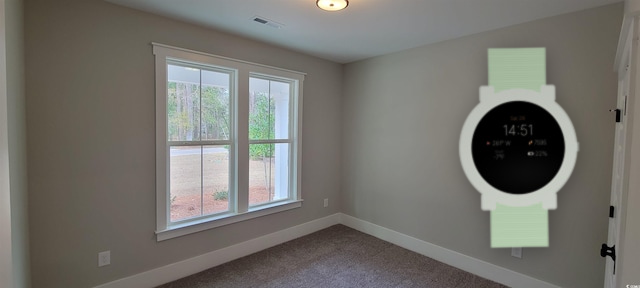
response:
h=14 m=51
